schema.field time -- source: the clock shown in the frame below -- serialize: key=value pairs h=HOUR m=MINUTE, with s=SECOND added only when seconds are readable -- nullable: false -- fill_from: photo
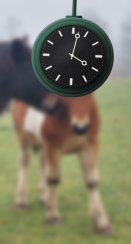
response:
h=4 m=2
